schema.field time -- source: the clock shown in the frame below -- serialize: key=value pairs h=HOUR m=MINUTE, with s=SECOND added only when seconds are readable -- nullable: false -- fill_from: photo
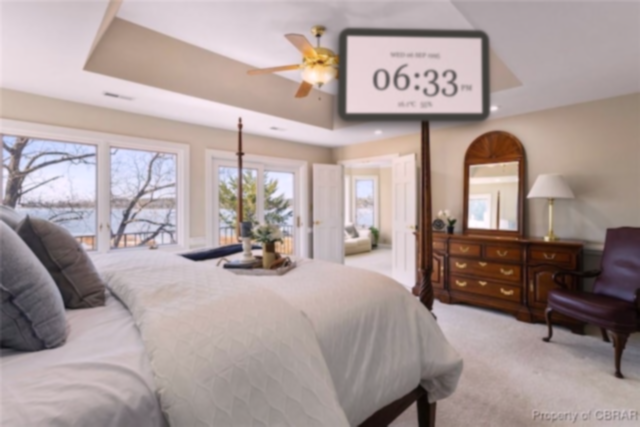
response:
h=6 m=33
